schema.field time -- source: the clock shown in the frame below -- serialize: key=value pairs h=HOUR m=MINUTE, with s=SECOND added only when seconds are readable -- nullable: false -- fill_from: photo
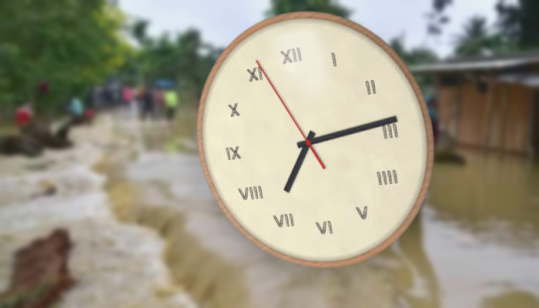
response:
h=7 m=13 s=56
